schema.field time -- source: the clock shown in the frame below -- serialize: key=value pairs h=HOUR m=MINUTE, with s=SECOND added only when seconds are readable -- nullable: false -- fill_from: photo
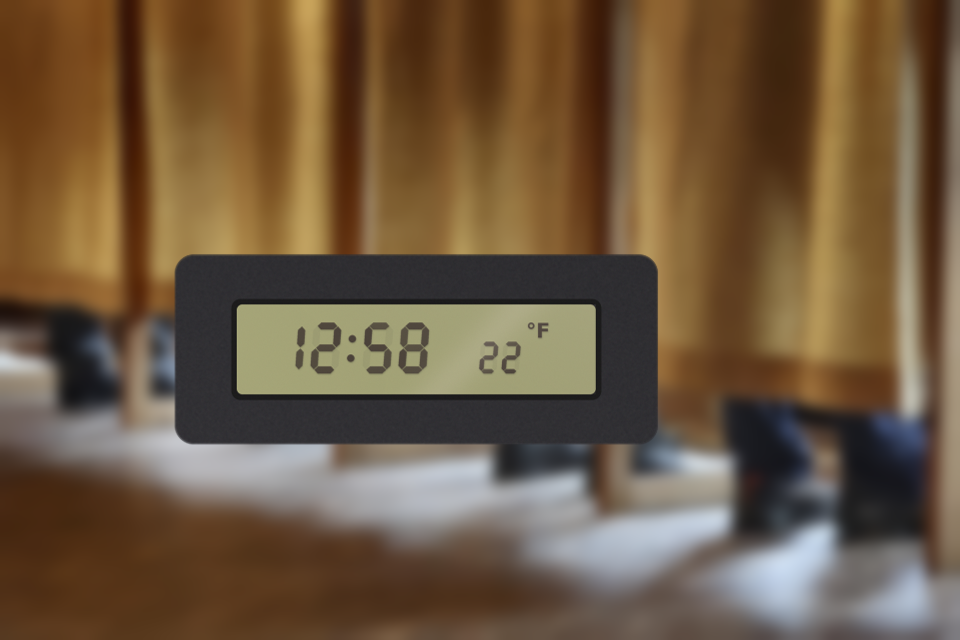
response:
h=12 m=58
